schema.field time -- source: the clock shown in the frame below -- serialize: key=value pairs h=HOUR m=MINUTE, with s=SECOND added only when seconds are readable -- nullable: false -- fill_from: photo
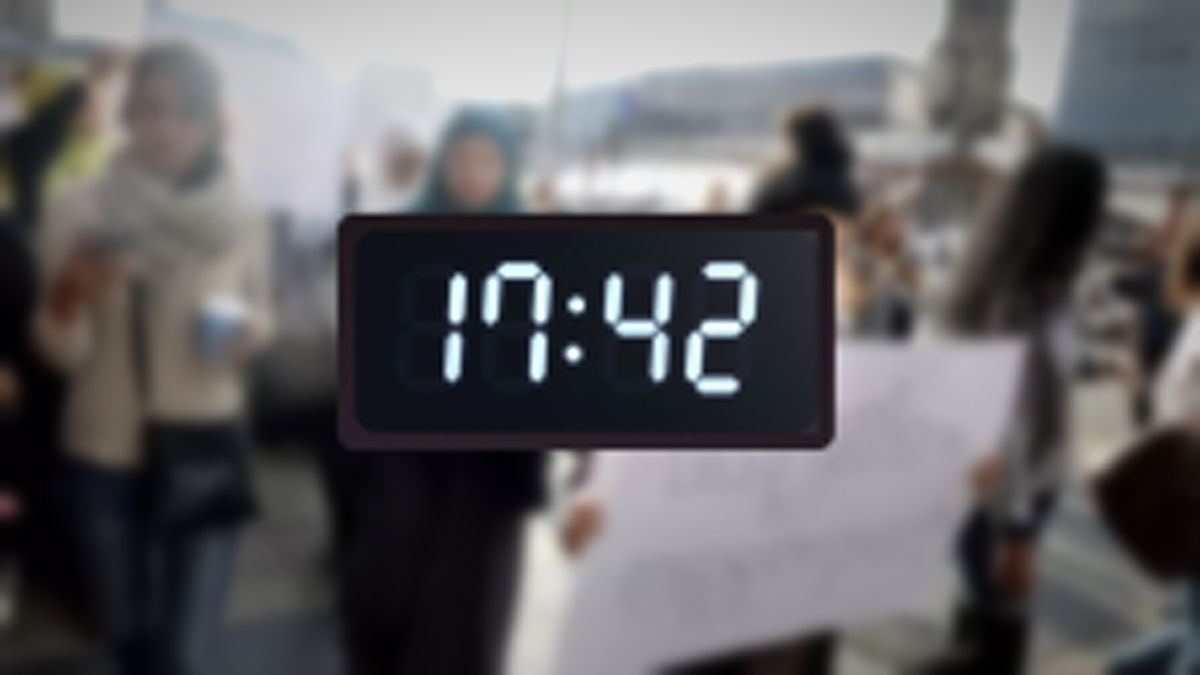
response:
h=17 m=42
